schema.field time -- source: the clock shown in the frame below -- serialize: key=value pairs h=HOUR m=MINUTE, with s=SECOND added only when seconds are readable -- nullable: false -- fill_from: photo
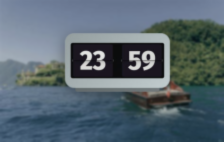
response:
h=23 m=59
